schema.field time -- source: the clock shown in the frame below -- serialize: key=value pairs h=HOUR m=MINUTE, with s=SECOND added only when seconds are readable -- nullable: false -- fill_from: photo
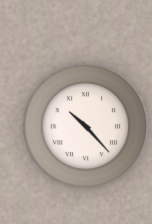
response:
h=10 m=23
